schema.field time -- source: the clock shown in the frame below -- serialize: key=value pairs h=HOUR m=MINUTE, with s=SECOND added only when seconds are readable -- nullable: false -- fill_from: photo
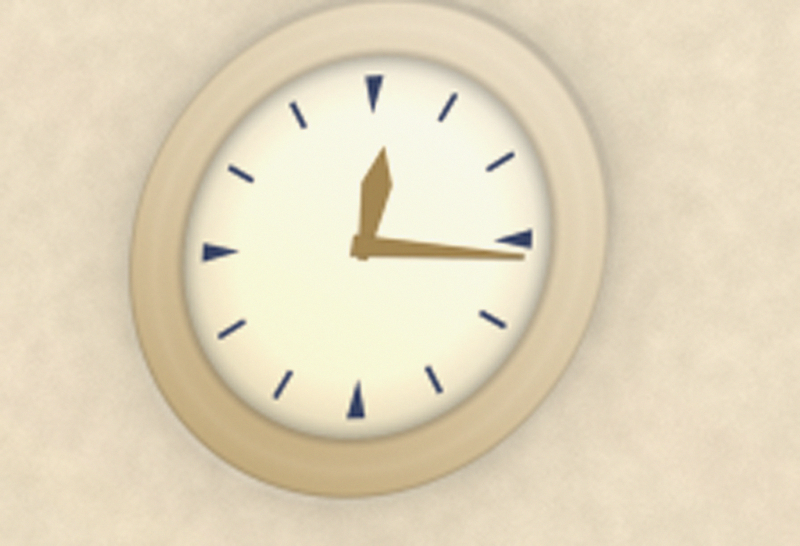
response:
h=12 m=16
